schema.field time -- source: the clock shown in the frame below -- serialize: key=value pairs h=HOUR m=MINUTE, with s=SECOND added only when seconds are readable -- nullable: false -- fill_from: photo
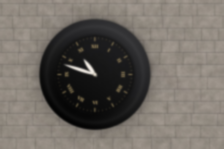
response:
h=10 m=48
